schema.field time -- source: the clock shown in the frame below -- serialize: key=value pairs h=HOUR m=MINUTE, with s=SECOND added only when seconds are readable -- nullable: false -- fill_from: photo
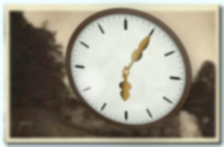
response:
h=6 m=5
